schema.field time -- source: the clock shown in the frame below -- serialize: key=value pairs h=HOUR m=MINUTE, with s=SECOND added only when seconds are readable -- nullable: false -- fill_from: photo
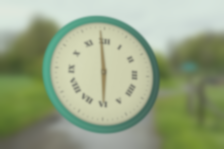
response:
h=5 m=59
